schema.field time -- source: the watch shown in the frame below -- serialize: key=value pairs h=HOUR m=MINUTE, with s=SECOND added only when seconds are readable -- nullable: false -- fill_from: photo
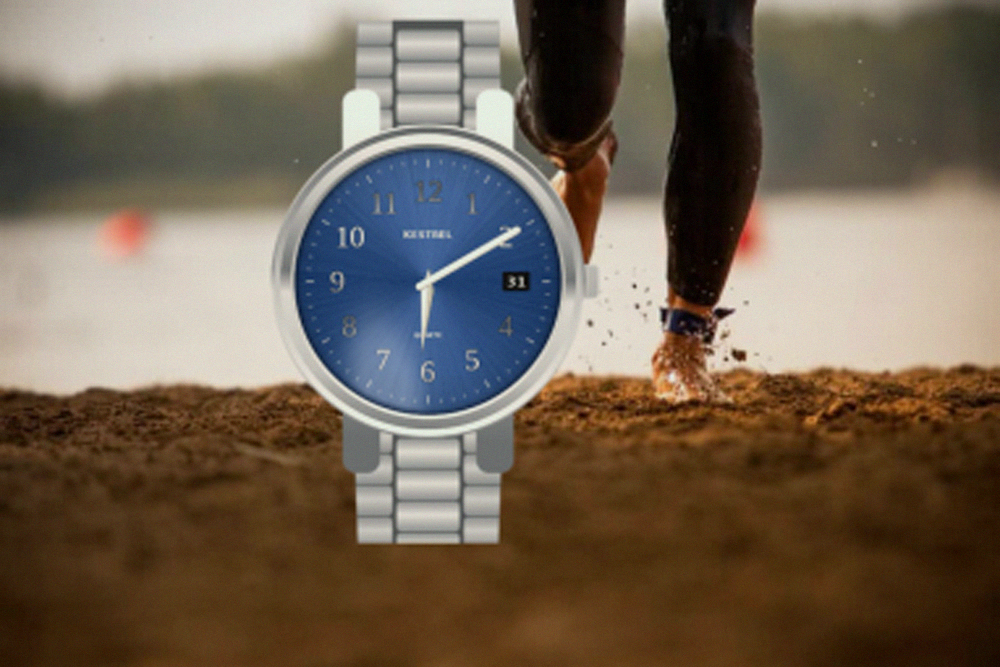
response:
h=6 m=10
